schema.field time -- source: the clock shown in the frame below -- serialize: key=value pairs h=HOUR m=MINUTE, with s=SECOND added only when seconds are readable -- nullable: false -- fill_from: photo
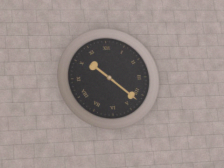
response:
h=10 m=22
